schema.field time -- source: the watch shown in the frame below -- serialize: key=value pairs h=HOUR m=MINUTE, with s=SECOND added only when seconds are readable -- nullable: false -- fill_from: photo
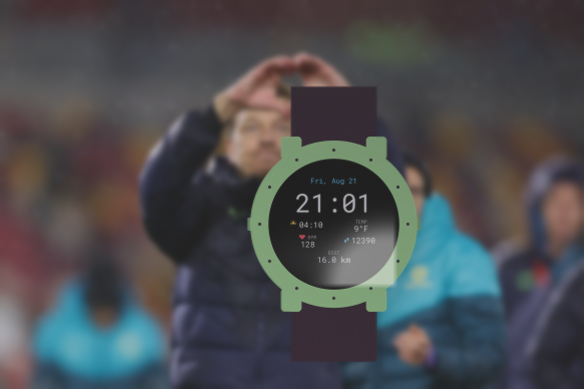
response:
h=21 m=1
